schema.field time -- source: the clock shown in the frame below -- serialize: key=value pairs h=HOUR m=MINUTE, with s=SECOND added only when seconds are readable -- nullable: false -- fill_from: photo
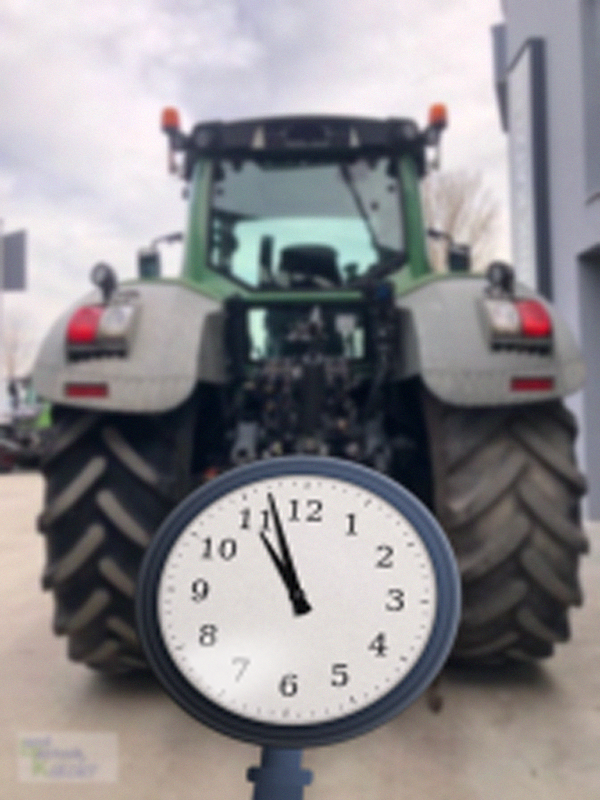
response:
h=10 m=57
